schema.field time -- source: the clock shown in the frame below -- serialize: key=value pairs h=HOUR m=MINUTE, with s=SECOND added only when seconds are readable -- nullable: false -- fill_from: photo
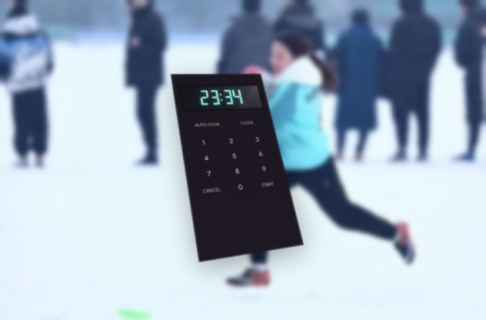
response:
h=23 m=34
